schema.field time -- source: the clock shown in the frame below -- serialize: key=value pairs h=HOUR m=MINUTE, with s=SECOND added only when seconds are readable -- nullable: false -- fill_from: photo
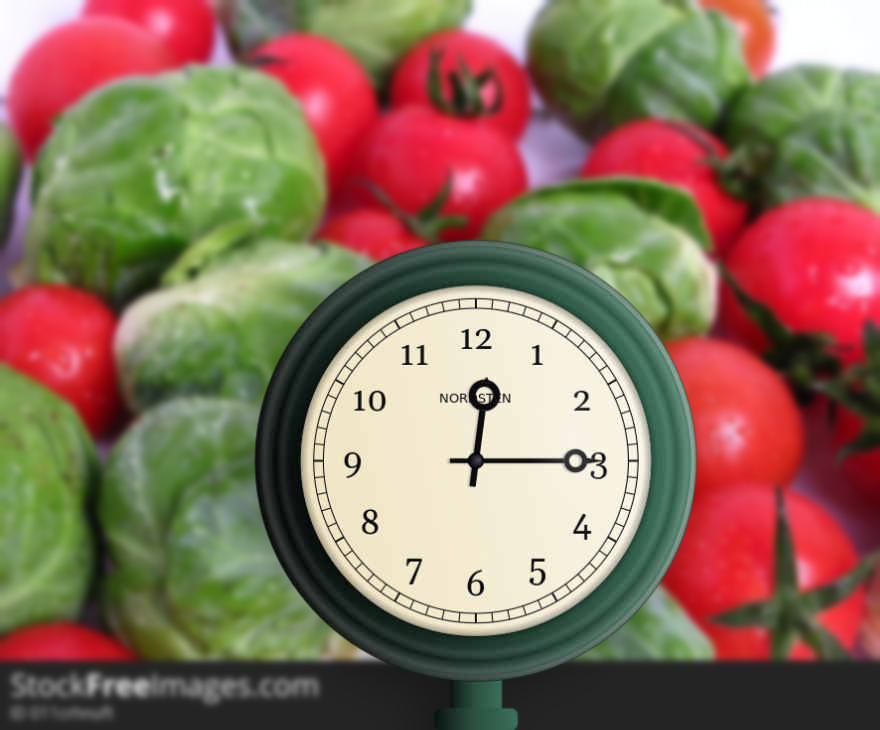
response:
h=12 m=15
